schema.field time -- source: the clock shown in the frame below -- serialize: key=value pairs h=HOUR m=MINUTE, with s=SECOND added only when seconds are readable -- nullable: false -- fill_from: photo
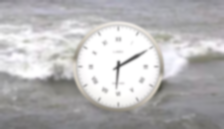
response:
h=6 m=10
